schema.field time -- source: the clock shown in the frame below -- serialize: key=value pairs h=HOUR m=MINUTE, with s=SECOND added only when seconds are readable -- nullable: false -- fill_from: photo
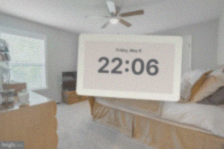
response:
h=22 m=6
